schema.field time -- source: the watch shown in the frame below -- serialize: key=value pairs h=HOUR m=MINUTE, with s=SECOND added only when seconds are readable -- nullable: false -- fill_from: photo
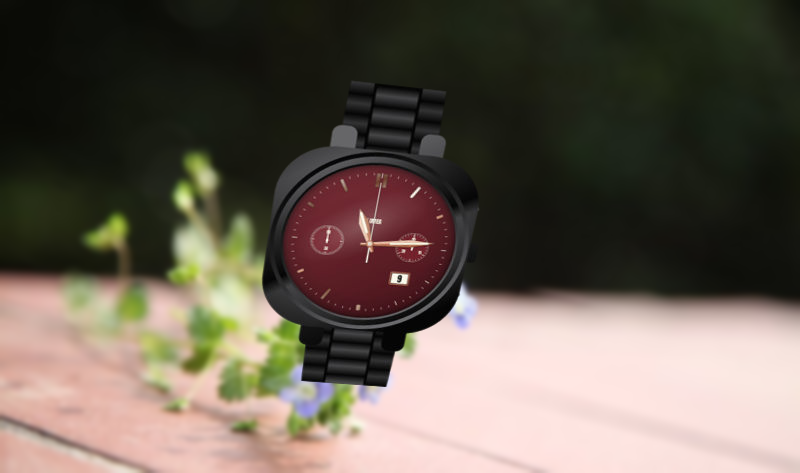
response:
h=11 m=14
